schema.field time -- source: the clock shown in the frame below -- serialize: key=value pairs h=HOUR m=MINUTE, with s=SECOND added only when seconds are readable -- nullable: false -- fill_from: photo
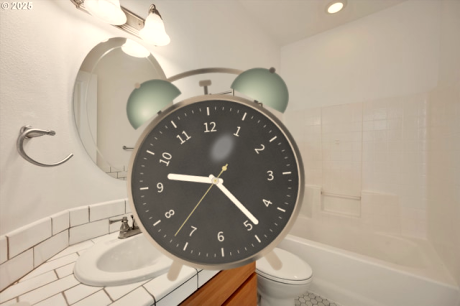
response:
h=9 m=23 s=37
